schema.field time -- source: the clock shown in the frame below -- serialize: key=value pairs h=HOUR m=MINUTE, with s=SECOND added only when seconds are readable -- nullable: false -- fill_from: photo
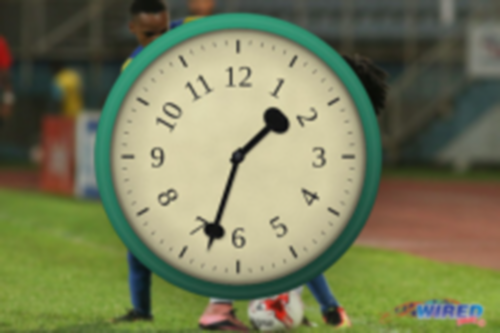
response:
h=1 m=33
